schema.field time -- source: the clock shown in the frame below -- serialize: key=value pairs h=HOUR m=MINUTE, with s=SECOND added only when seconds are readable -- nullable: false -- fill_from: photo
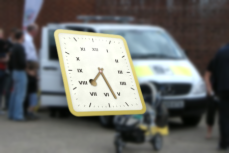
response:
h=7 m=27
